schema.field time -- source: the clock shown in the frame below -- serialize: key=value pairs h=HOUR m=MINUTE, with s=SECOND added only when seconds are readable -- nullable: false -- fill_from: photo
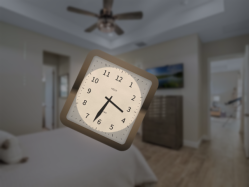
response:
h=3 m=32
